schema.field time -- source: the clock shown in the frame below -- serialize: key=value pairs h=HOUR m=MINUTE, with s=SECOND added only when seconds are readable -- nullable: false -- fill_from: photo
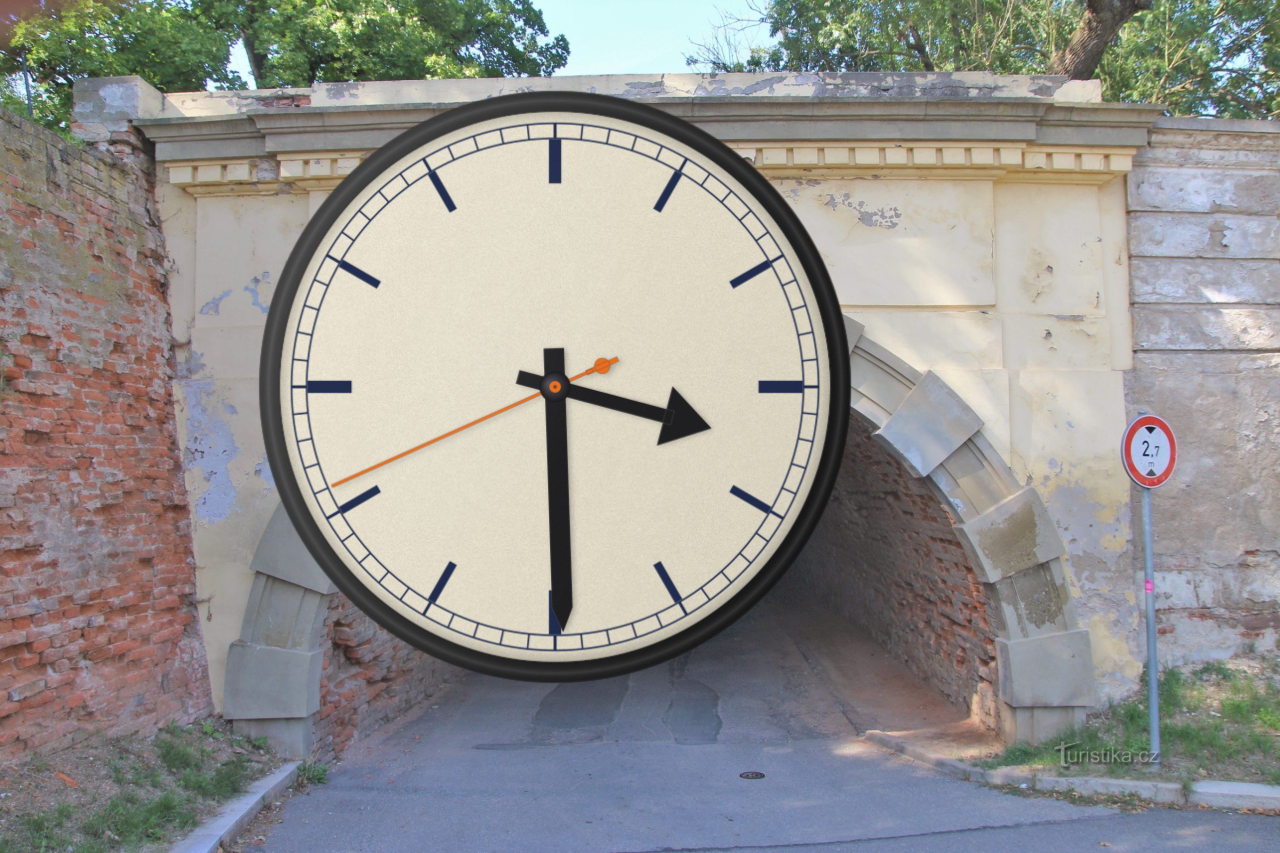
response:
h=3 m=29 s=41
